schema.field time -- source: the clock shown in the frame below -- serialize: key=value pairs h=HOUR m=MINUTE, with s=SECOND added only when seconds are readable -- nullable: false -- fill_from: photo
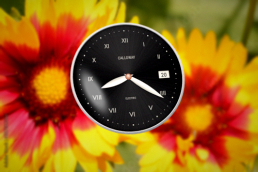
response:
h=8 m=21
